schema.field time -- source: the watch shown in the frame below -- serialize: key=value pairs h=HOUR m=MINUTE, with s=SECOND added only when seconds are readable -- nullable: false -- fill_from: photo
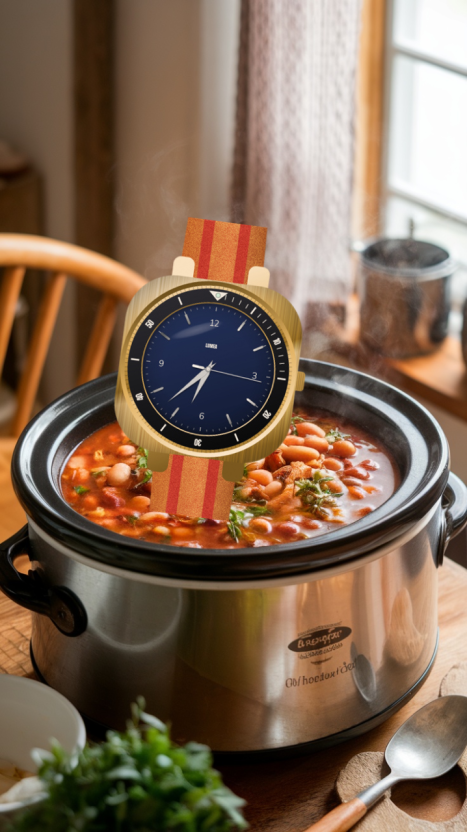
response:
h=6 m=37 s=16
